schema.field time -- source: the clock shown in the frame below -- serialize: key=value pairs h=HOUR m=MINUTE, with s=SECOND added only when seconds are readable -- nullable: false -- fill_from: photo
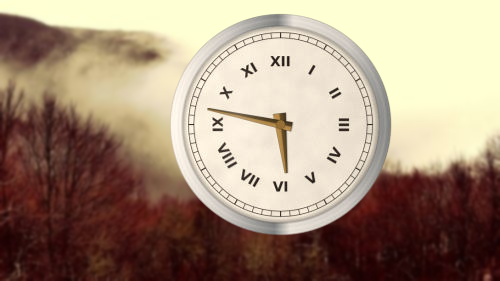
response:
h=5 m=47
